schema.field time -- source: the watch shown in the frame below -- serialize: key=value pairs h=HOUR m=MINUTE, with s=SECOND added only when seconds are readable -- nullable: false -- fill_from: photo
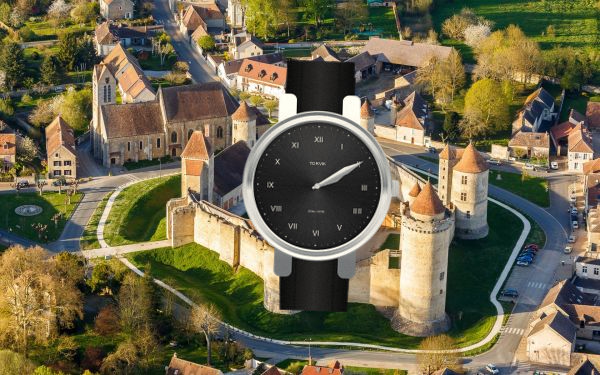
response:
h=2 m=10
